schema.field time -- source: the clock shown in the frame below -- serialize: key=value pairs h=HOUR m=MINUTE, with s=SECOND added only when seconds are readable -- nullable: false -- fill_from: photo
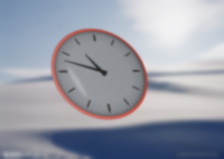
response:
h=10 m=48
